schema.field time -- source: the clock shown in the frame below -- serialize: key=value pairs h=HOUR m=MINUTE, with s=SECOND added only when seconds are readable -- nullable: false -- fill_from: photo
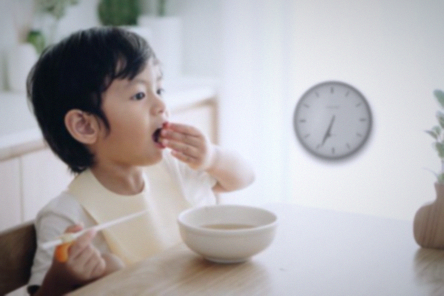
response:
h=6 m=34
